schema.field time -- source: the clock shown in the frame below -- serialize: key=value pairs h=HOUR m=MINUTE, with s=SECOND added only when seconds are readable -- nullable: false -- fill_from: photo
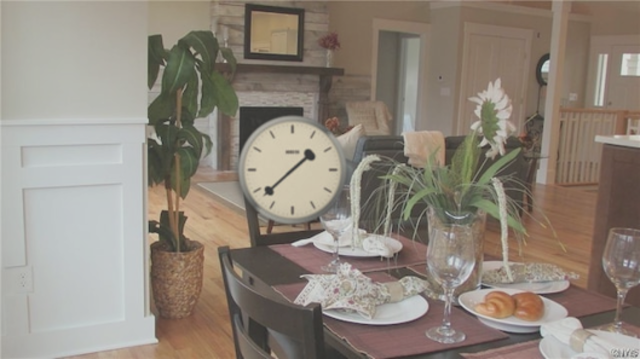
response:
h=1 m=38
